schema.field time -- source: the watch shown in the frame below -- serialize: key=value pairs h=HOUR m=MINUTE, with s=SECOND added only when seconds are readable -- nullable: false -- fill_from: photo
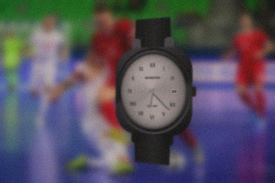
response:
h=6 m=22
